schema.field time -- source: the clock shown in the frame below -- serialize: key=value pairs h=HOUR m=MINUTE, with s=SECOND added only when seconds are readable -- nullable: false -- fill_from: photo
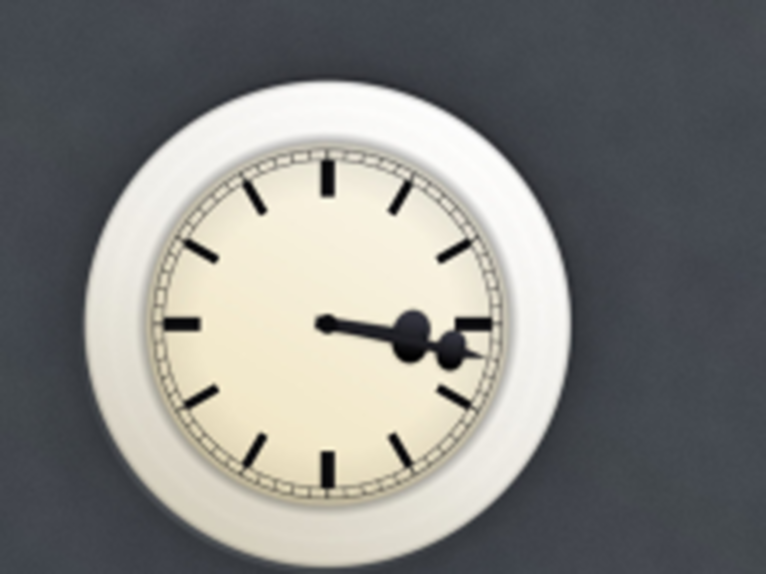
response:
h=3 m=17
